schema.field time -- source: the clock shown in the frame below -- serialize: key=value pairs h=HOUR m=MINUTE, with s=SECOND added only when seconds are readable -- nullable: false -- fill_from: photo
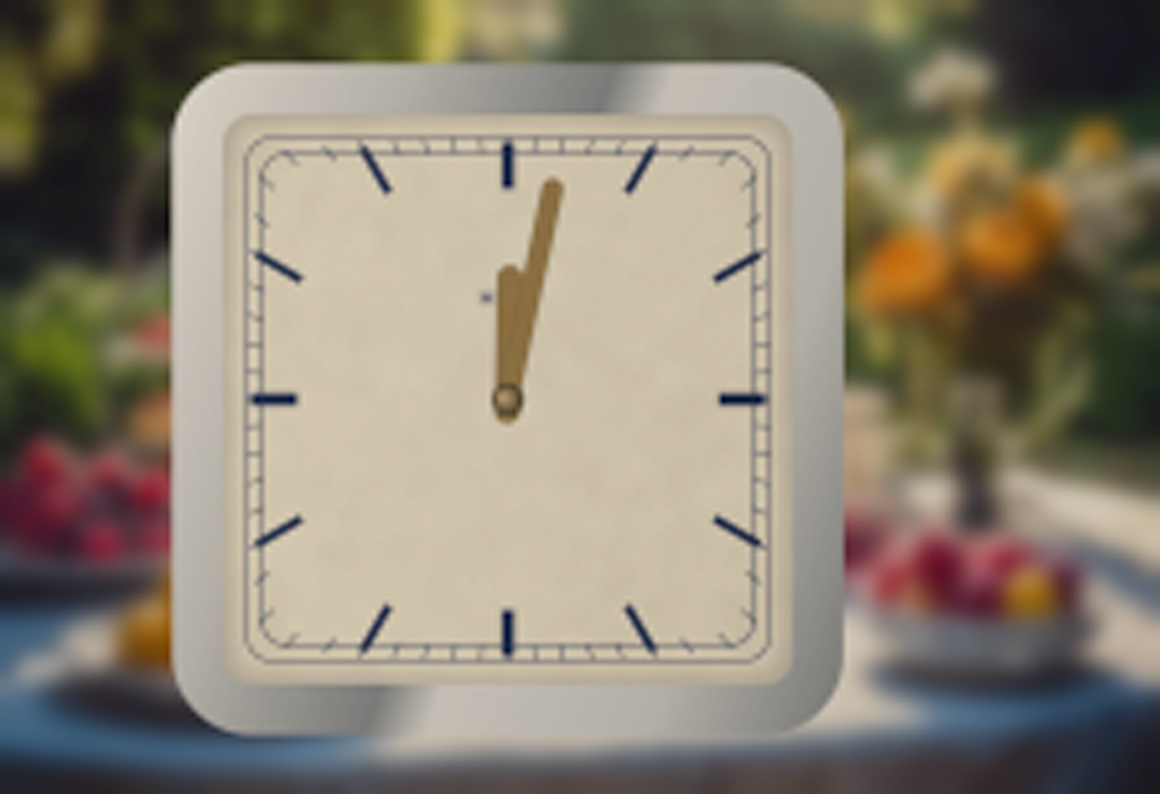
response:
h=12 m=2
